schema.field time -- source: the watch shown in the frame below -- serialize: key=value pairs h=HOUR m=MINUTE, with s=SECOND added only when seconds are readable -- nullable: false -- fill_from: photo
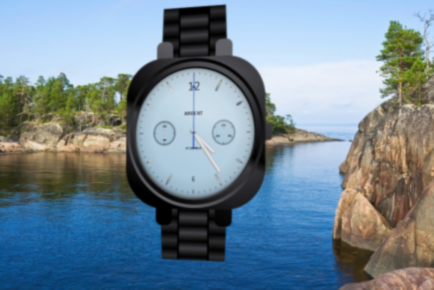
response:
h=4 m=24
